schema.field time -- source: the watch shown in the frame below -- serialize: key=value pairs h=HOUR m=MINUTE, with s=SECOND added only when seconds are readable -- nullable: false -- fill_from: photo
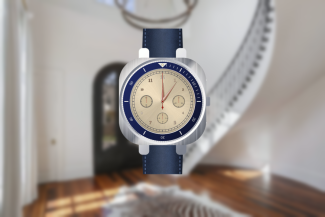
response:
h=12 m=6
